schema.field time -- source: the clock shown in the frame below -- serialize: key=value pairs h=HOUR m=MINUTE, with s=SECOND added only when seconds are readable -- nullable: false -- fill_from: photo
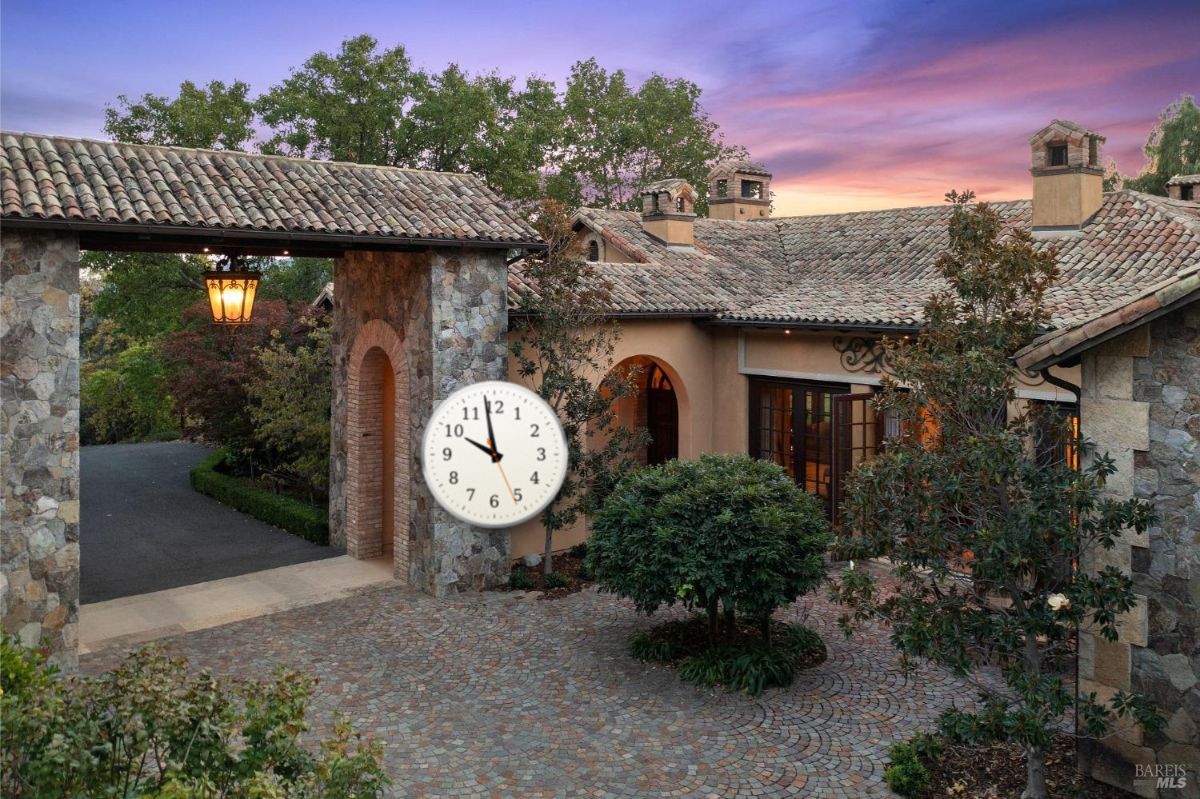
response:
h=9 m=58 s=26
